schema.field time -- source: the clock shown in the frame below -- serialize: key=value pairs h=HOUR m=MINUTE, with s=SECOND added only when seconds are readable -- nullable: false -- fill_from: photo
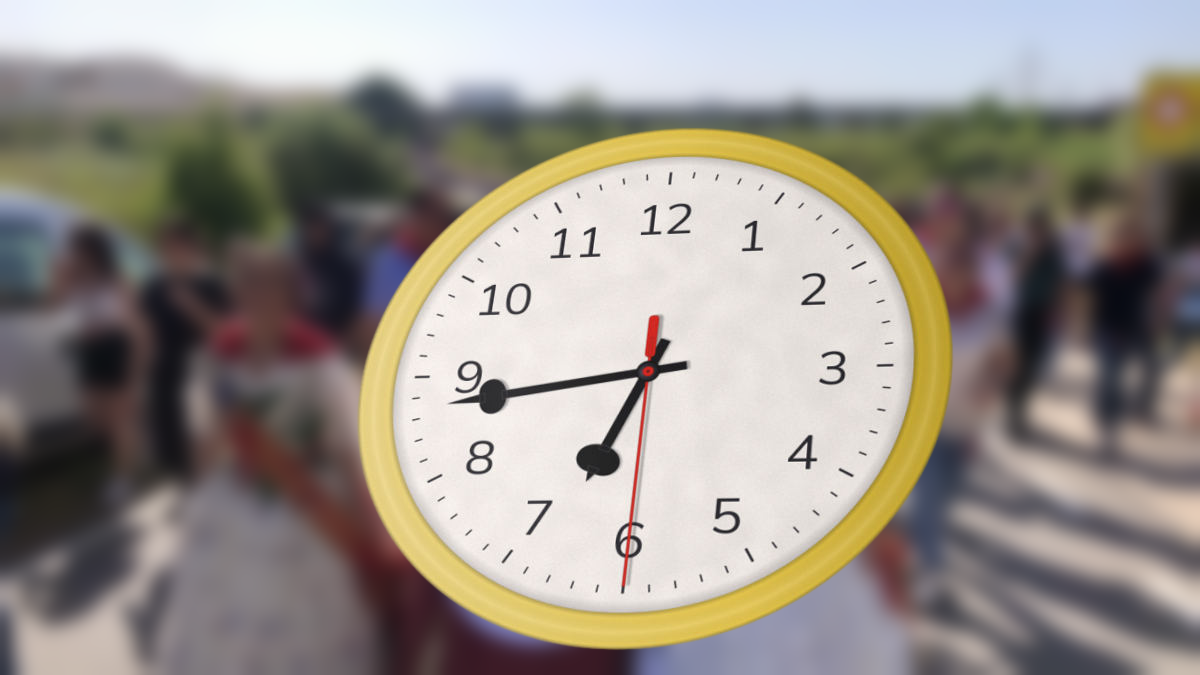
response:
h=6 m=43 s=30
